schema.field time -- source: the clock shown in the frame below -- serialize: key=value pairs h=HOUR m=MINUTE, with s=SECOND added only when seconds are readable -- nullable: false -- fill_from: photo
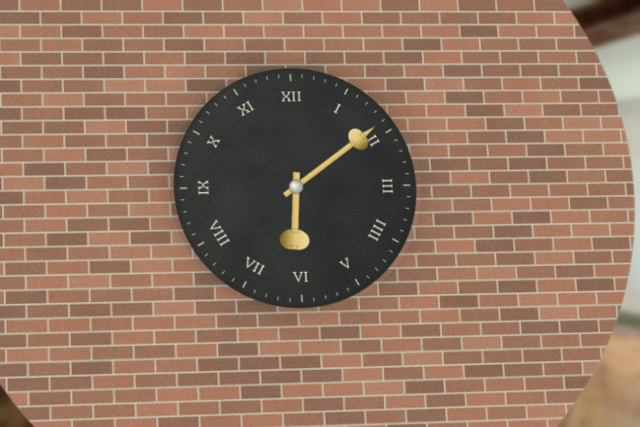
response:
h=6 m=9
